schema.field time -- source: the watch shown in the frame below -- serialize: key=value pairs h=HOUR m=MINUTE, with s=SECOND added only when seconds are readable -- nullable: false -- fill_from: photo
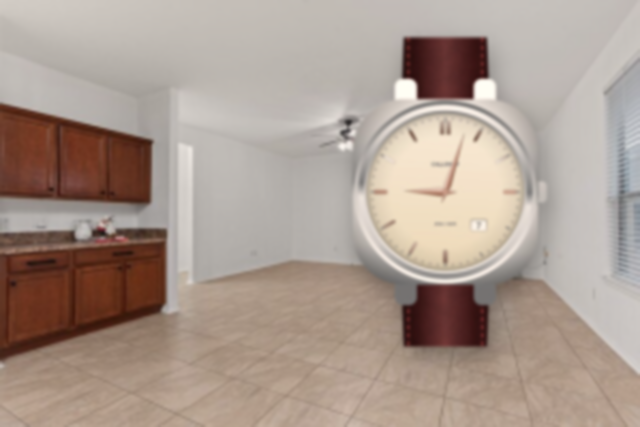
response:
h=9 m=3
